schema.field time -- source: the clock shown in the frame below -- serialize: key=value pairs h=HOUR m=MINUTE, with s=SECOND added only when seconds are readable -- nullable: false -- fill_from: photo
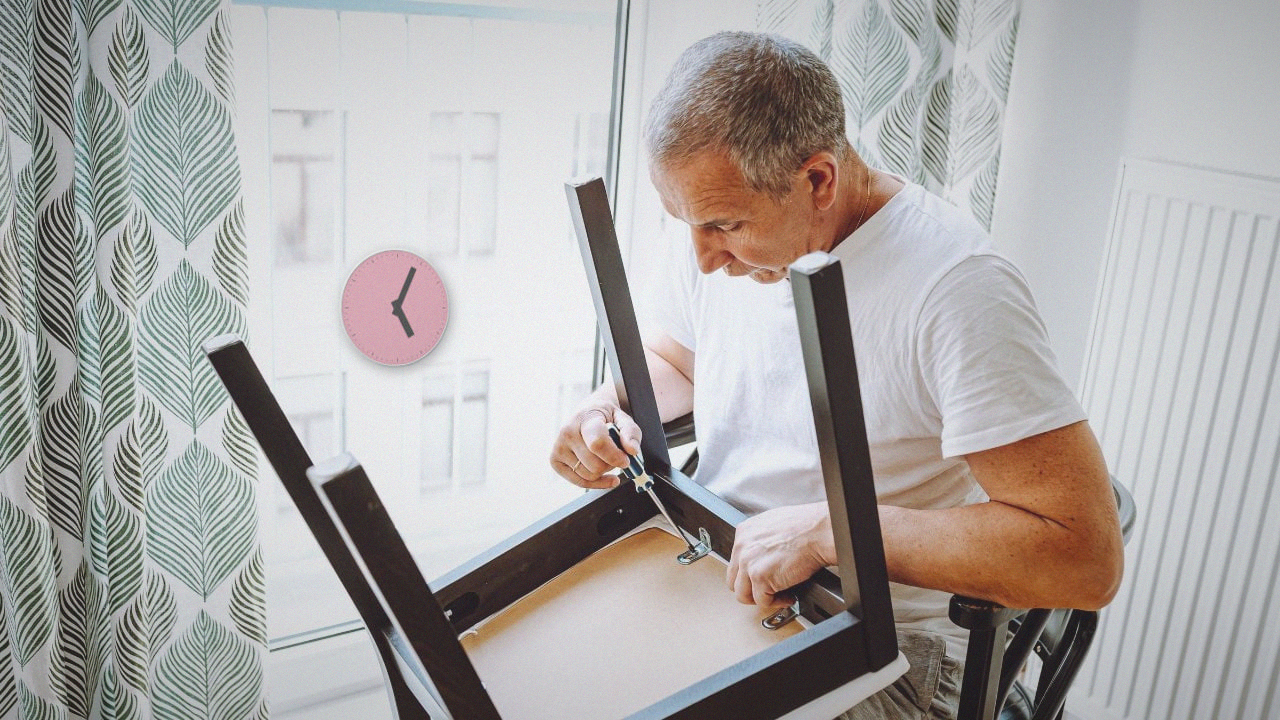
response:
h=5 m=4
